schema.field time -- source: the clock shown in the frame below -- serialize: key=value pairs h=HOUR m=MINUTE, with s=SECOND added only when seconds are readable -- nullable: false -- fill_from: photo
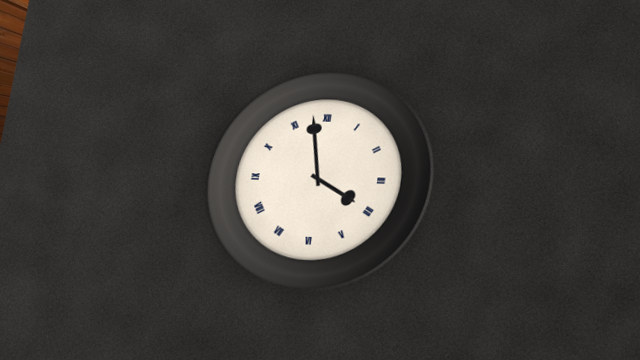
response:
h=3 m=58
